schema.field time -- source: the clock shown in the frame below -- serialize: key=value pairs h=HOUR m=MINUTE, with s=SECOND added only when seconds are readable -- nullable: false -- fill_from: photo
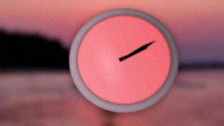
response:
h=2 m=10
